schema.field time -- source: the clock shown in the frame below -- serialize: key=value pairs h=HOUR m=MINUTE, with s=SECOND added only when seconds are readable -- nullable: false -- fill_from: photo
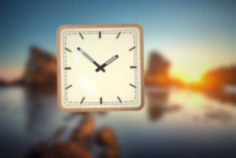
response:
h=1 m=52
